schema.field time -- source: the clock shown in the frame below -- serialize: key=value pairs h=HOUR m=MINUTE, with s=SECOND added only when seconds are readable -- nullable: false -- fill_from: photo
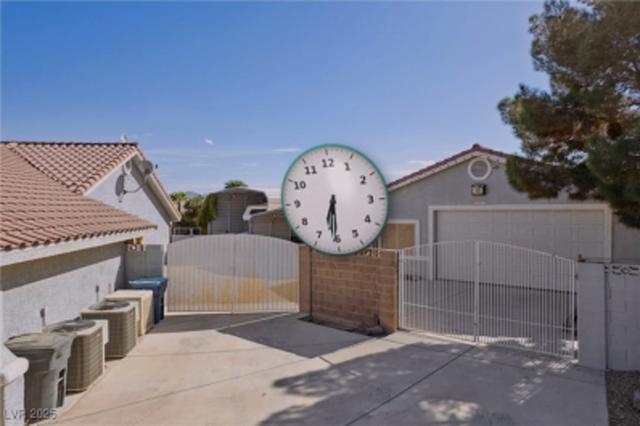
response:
h=6 m=31
